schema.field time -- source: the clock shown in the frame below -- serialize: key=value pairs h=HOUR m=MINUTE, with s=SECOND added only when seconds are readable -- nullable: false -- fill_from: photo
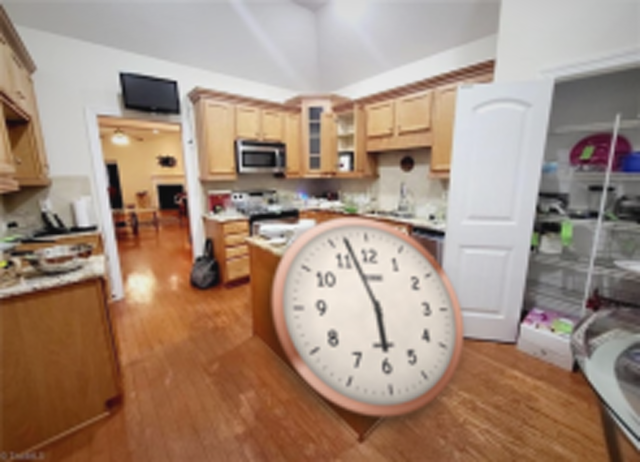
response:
h=5 m=57
